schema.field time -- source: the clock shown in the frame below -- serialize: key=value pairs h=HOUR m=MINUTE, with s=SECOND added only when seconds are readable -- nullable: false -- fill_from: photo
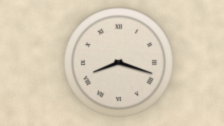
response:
h=8 m=18
